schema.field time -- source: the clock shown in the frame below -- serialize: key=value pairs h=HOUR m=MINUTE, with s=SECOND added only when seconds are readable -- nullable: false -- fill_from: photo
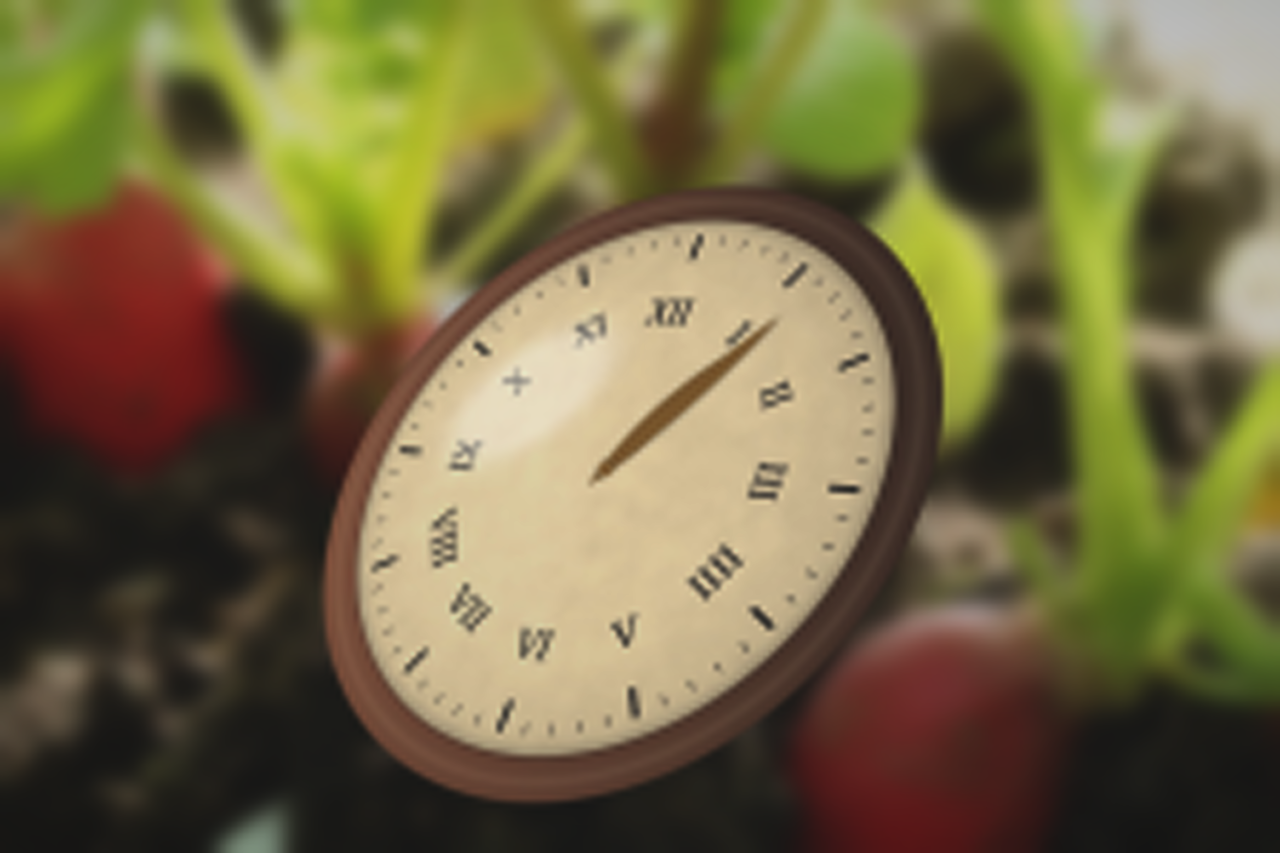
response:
h=1 m=6
